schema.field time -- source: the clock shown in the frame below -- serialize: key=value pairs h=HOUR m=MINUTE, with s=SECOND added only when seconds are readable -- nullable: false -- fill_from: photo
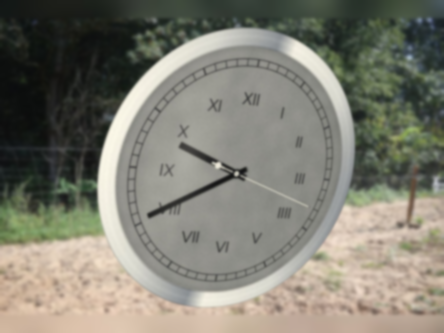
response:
h=9 m=40 s=18
